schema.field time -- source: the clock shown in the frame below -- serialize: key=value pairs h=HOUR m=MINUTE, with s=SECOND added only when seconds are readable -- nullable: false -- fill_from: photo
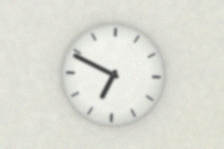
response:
h=6 m=49
